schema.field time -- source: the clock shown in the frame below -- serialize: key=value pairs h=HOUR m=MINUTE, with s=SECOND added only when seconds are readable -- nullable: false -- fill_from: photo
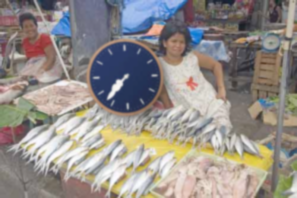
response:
h=7 m=37
